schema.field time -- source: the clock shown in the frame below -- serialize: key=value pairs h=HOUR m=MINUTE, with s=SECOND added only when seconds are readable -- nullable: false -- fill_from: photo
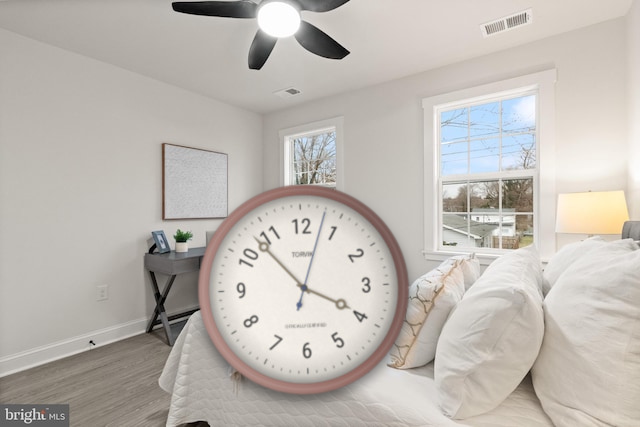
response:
h=3 m=53 s=3
